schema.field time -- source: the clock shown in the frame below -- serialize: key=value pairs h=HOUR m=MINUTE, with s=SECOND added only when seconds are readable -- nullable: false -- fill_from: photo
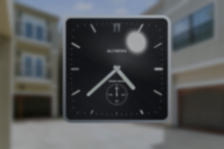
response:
h=4 m=38
